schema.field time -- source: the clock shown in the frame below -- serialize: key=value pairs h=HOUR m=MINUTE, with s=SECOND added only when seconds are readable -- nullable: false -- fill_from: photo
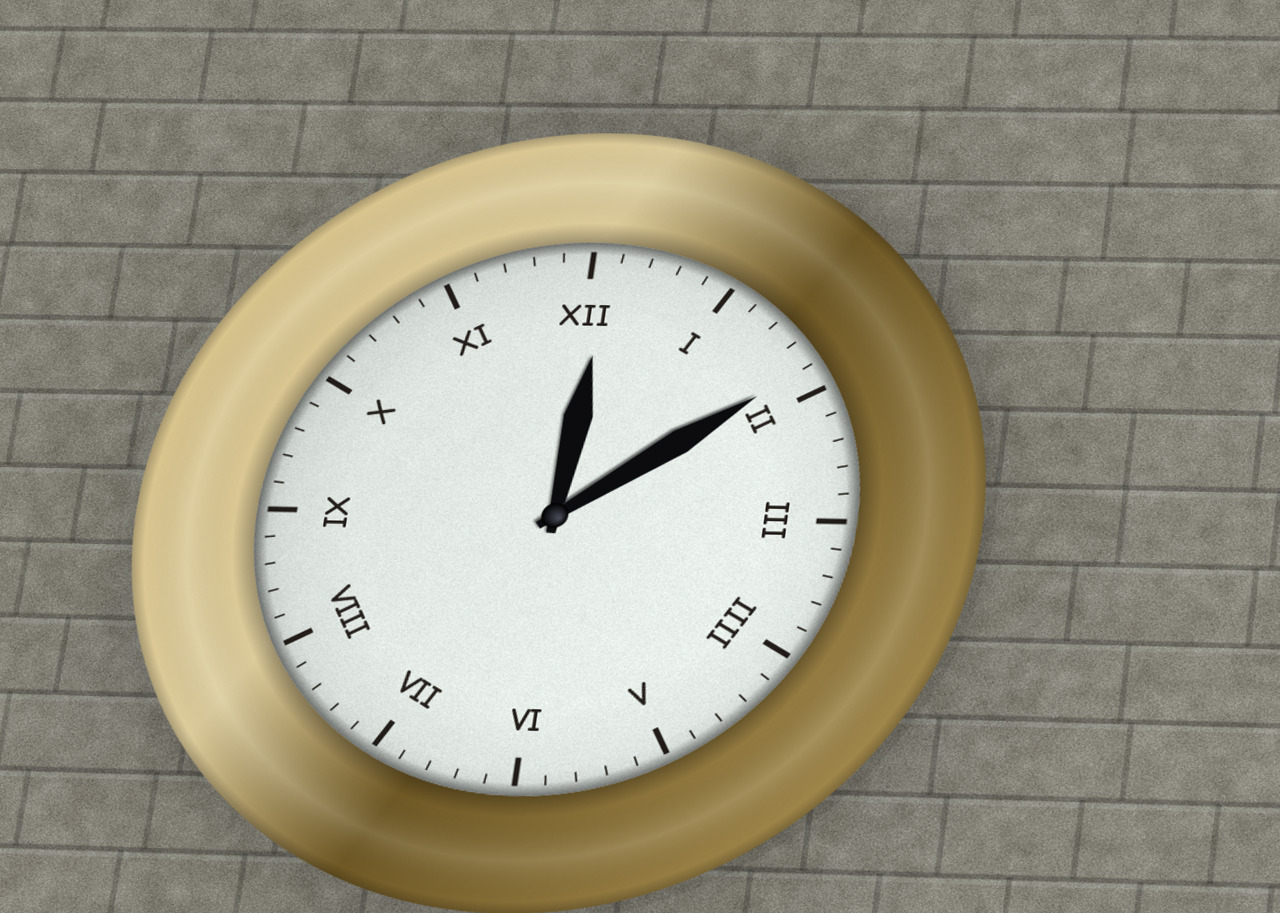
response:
h=12 m=9
